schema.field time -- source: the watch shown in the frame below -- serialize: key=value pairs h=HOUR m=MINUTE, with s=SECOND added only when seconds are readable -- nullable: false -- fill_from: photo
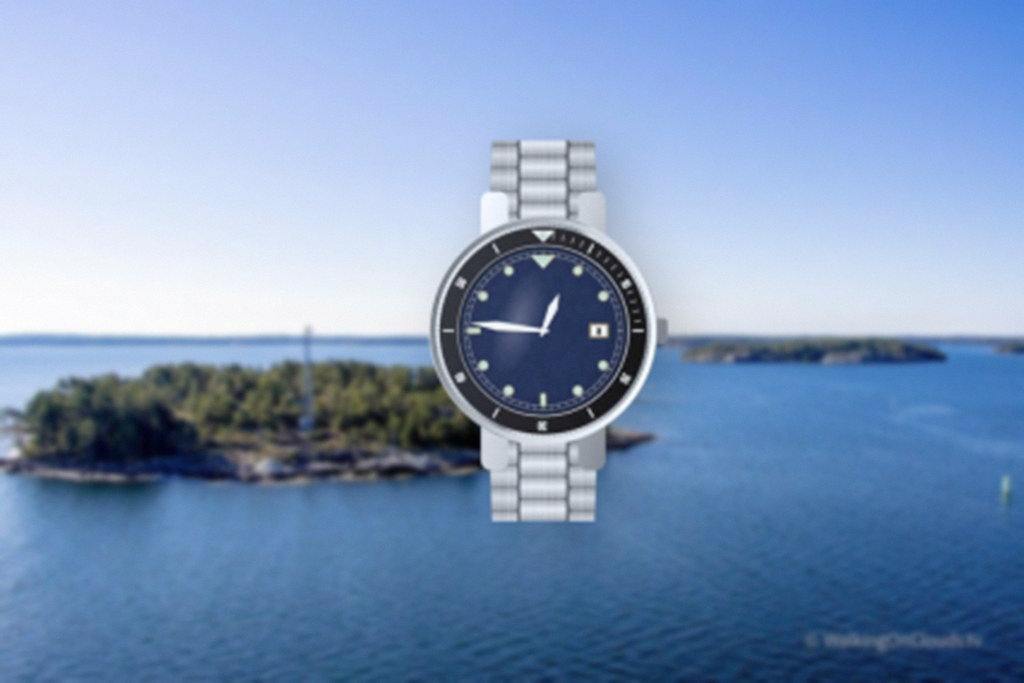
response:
h=12 m=46
